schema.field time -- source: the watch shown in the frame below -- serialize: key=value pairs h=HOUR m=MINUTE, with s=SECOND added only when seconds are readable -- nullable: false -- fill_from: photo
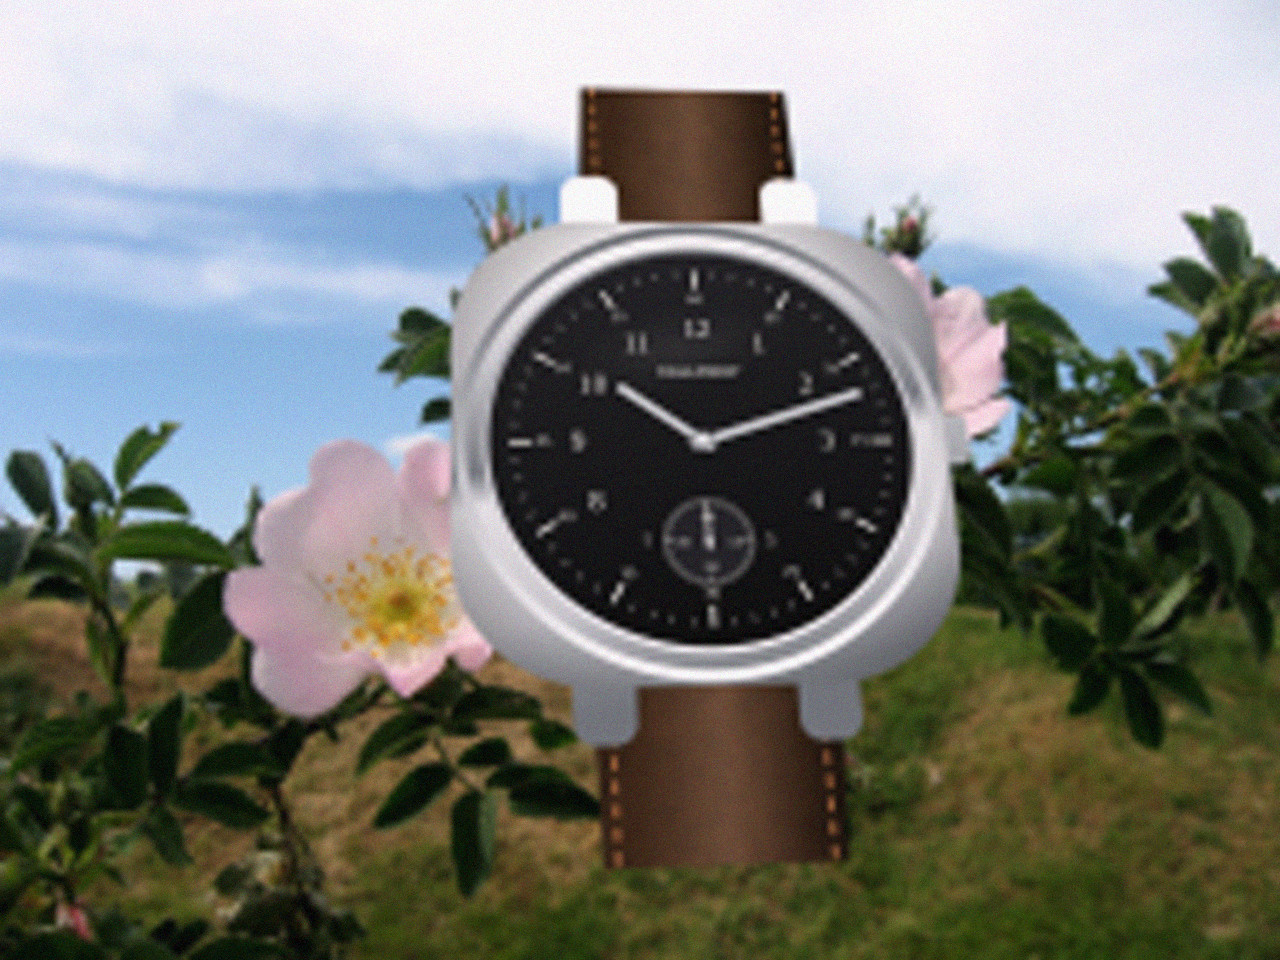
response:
h=10 m=12
